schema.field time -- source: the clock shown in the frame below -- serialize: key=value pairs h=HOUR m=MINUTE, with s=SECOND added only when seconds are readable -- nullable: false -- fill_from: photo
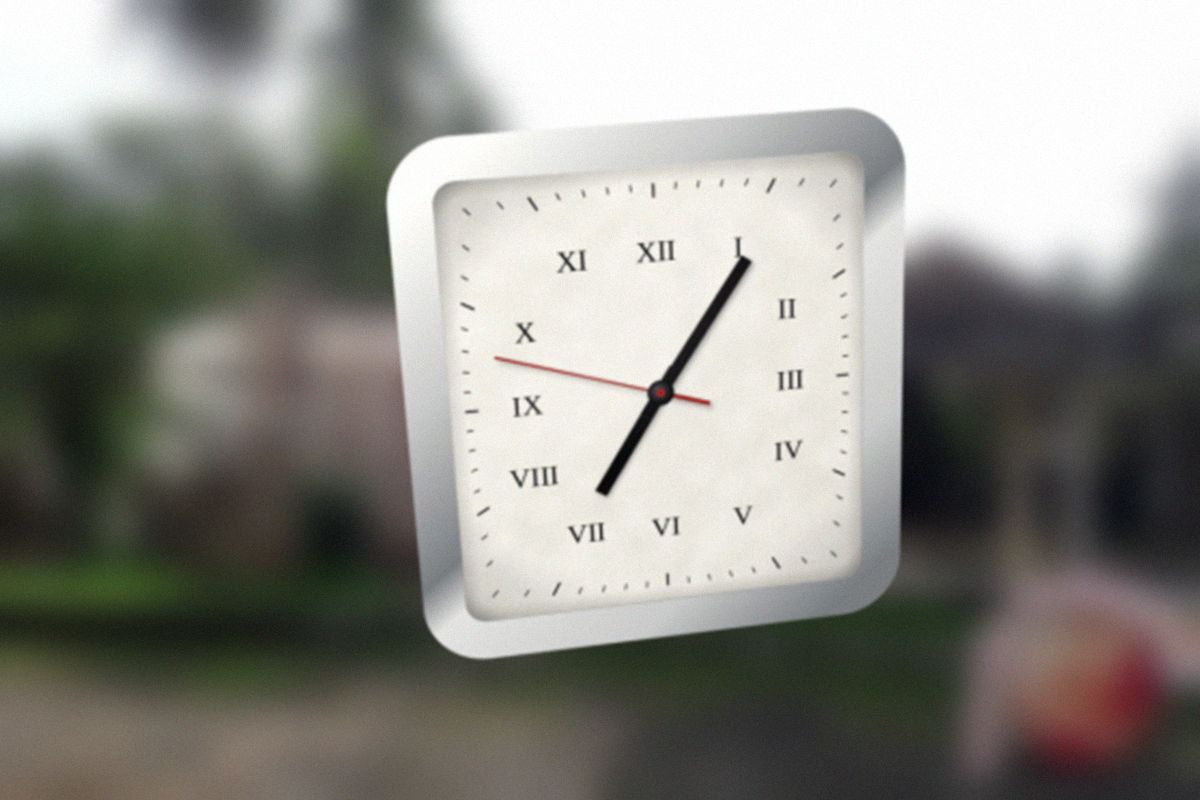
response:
h=7 m=5 s=48
